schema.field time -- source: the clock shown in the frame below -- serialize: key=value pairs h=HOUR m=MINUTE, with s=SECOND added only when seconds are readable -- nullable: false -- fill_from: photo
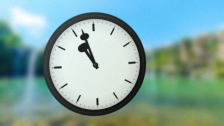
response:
h=10 m=57
